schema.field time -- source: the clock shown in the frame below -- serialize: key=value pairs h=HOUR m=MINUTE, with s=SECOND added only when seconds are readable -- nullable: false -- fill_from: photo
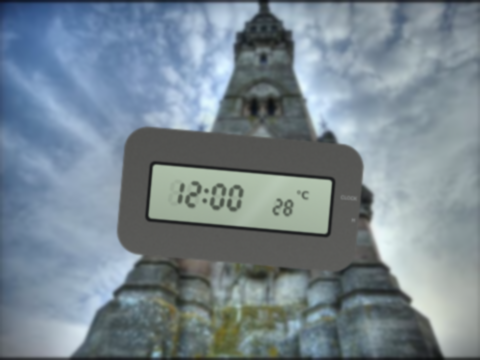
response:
h=12 m=0
